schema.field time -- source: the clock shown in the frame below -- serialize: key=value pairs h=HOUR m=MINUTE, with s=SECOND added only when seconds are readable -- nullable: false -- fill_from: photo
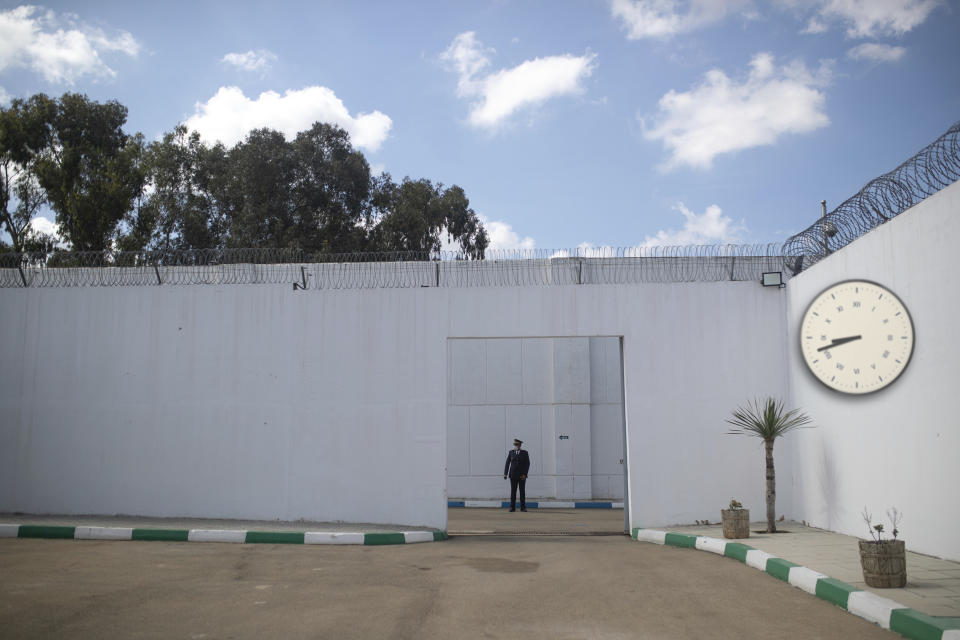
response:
h=8 m=42
